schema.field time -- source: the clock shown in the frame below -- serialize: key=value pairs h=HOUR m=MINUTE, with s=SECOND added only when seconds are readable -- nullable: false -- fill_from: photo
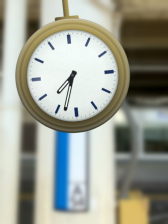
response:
h=7 m=33
